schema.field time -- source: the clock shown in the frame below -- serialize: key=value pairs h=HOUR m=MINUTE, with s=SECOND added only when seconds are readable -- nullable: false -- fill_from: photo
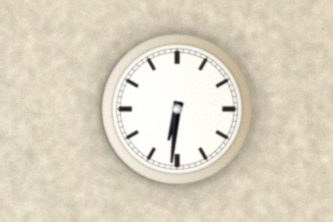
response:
h=6 m=31
